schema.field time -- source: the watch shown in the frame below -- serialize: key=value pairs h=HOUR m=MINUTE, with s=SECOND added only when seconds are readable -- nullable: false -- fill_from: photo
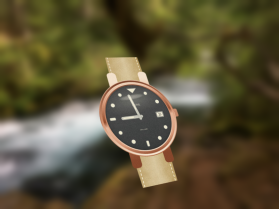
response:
h=8 m=58
